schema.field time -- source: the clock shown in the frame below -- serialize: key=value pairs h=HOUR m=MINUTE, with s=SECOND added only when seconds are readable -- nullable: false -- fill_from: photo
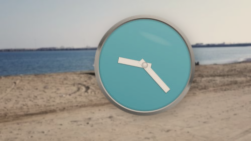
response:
h=9 m=23
